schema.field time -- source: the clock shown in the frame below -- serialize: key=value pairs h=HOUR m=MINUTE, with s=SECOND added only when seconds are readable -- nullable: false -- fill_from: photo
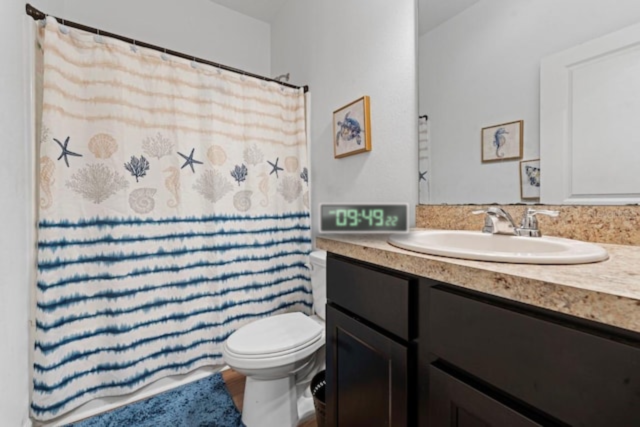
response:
h=9 m=49
